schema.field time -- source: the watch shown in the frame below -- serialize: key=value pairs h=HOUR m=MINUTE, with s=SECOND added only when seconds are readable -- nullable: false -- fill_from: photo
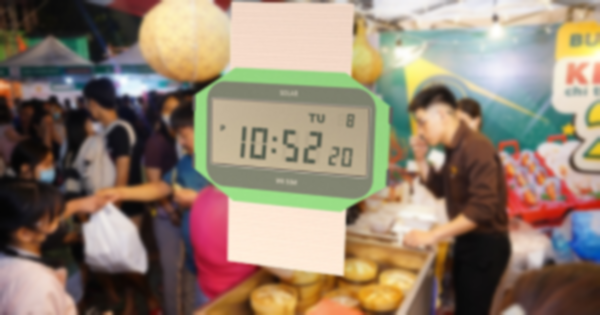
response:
h=10 m=52 s=20
